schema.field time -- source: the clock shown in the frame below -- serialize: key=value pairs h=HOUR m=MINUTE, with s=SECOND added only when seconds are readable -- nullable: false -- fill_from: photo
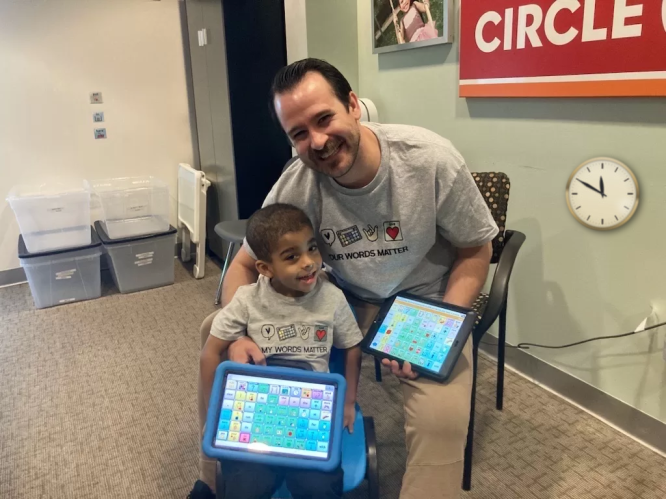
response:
h=11 m=50
